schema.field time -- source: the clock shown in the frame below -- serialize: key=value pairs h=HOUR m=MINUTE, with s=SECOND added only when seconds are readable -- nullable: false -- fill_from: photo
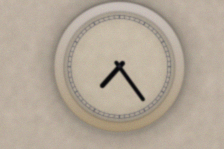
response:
h=7 m=24
